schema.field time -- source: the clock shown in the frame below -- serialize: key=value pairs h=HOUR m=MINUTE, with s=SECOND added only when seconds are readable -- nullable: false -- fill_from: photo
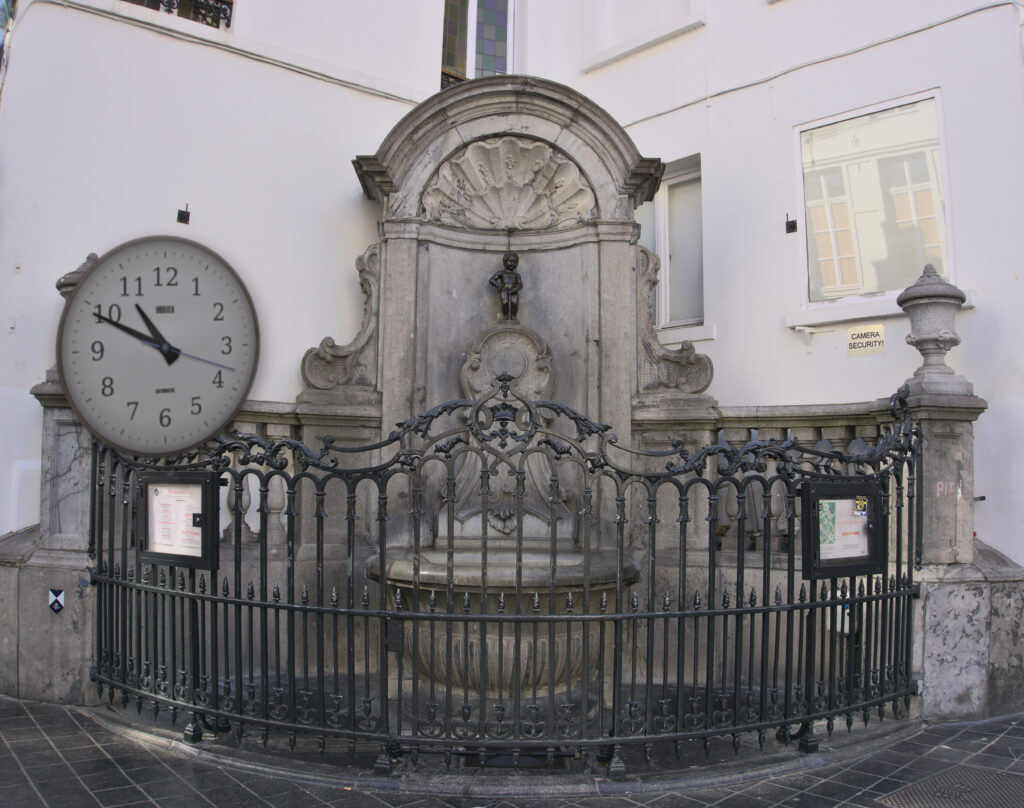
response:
h=10 m=49 s=18
